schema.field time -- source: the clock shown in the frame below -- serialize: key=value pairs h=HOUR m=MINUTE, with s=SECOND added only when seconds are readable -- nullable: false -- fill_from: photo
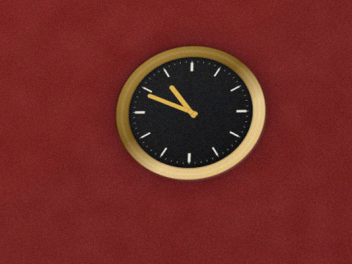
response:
h=10 m=49
